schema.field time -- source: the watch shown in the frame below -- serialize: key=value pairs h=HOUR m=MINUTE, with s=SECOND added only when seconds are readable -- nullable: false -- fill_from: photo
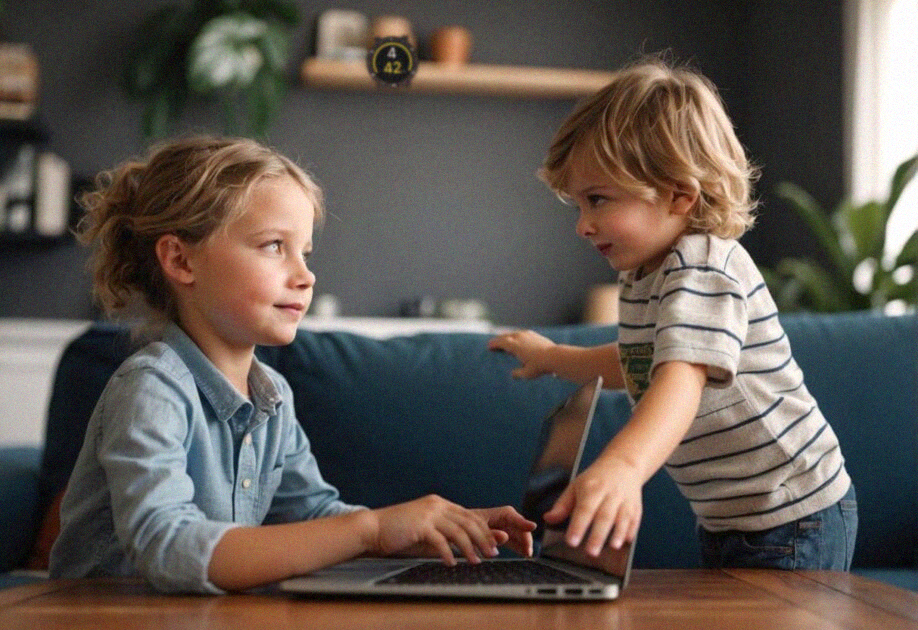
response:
h=4 m=42
